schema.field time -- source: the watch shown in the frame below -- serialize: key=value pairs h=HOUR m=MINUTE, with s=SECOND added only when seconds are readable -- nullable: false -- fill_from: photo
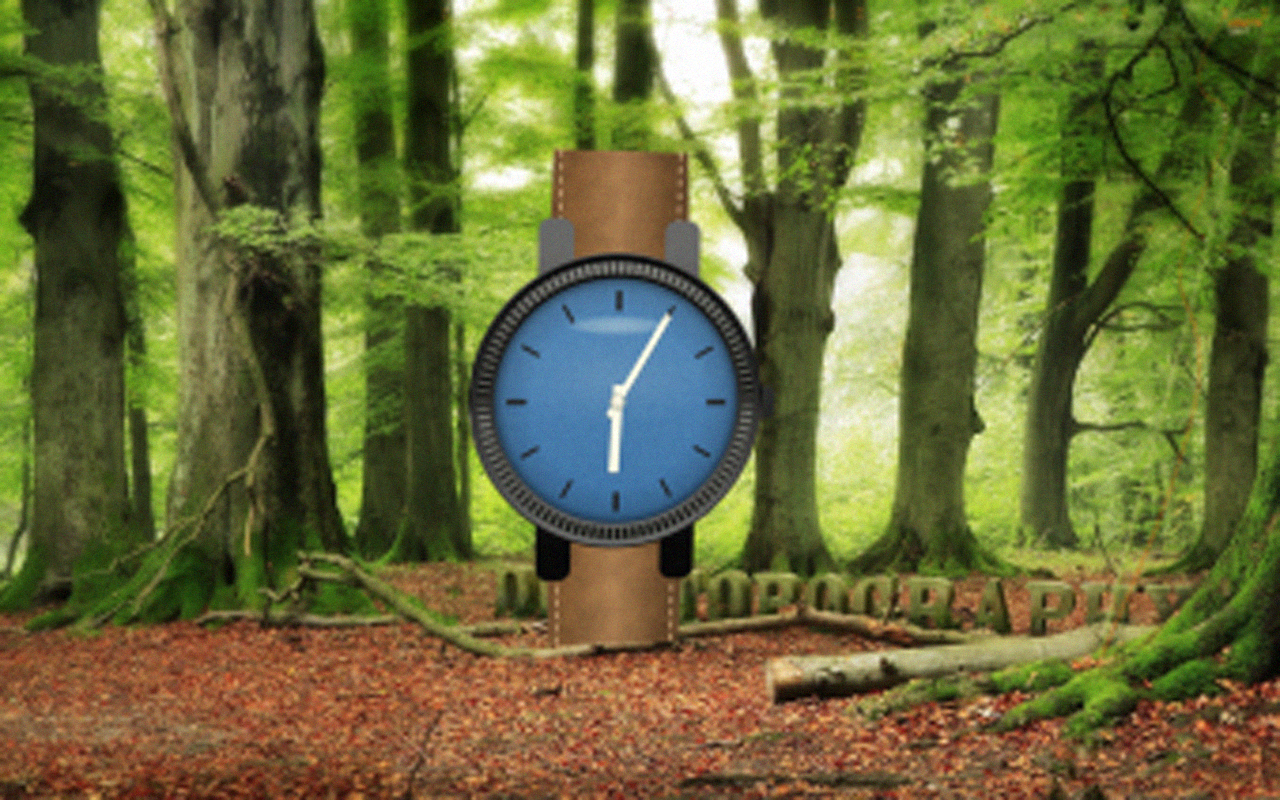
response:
h=6 m=5
